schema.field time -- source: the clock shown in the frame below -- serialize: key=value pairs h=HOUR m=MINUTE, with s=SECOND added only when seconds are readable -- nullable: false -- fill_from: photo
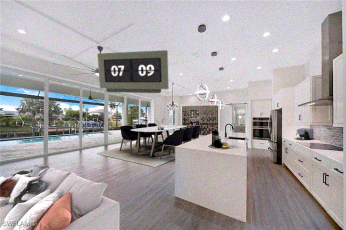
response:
h=7 m=9
